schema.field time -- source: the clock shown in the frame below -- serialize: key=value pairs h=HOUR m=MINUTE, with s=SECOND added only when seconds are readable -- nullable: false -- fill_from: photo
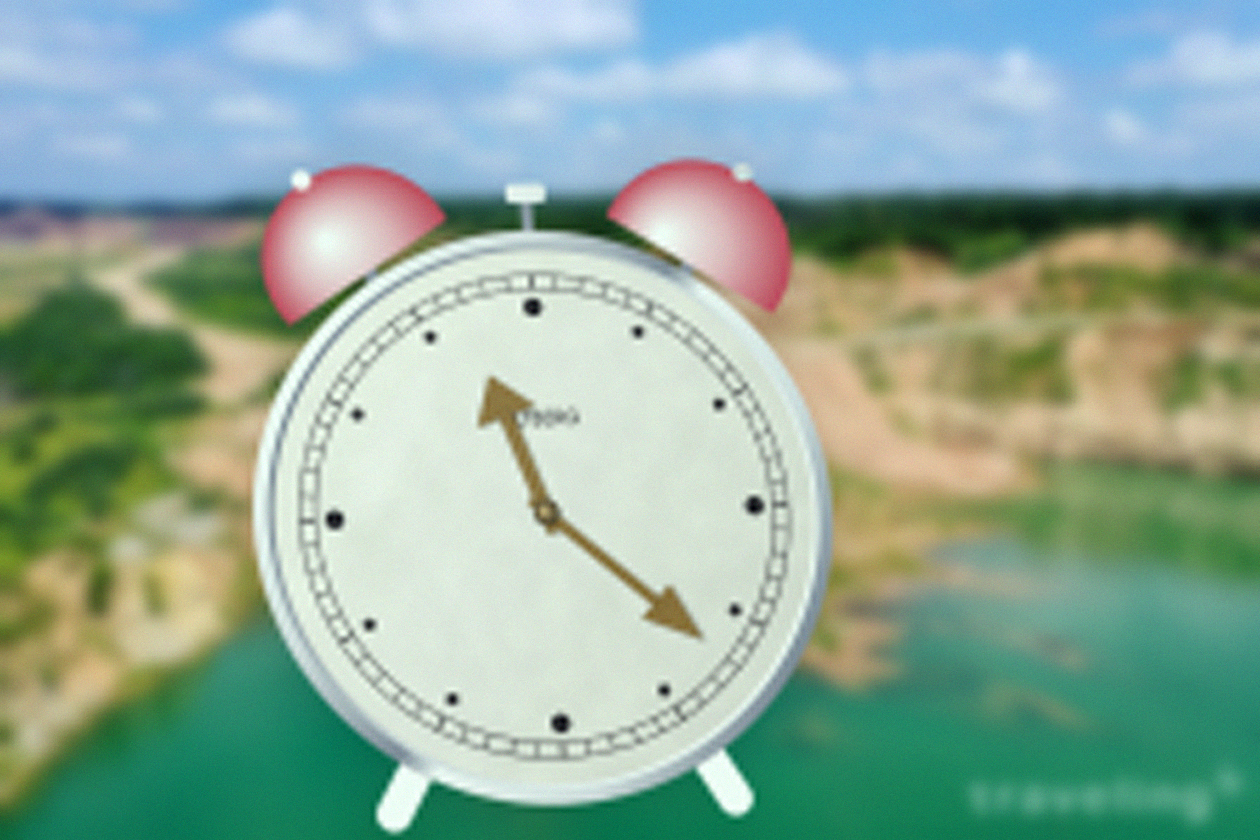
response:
h=11 m=22
